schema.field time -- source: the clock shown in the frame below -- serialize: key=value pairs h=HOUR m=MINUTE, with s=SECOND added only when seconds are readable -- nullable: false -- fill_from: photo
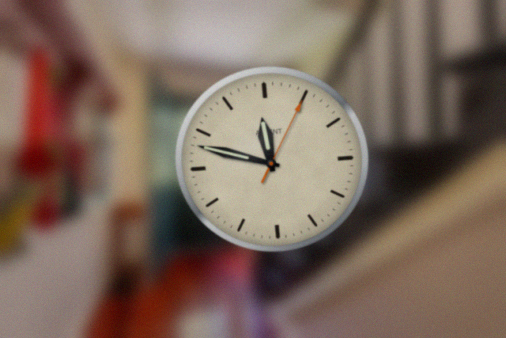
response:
h=11 m=48 s=5
